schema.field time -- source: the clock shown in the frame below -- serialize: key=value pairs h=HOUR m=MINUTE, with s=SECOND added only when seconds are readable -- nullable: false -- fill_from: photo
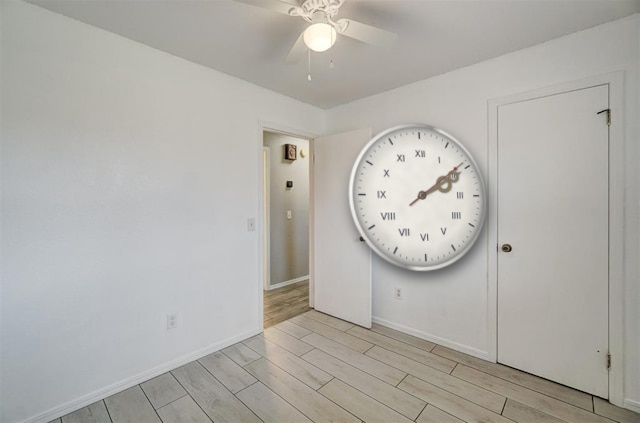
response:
h=2 m=10 s=9
